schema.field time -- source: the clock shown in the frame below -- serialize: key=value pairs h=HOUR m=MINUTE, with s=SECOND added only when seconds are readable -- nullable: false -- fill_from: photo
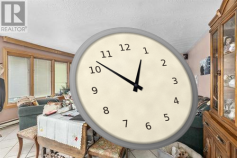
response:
h=12 m=52
